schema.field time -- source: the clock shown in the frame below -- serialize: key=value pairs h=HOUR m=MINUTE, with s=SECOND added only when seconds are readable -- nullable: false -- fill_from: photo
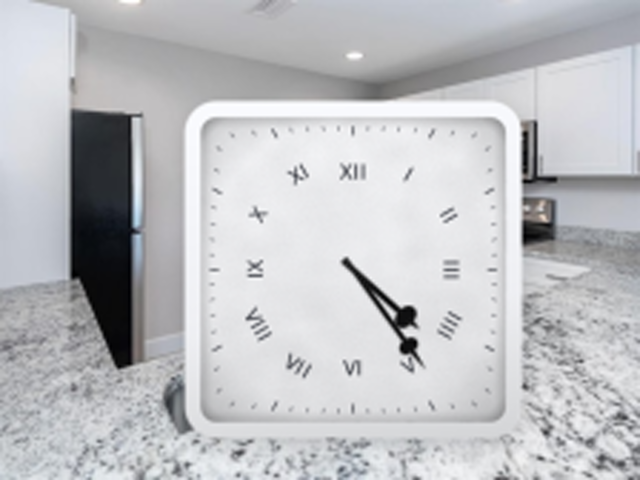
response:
h=4 m=24
